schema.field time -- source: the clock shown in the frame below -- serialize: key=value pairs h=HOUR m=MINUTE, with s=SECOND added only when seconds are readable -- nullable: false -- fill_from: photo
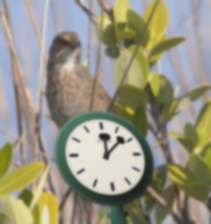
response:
h=12 m=8
